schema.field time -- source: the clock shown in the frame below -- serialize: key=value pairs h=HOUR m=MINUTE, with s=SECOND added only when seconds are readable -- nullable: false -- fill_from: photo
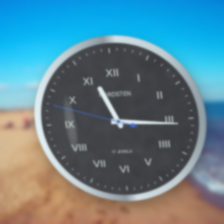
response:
h=11 m=15 s=48
